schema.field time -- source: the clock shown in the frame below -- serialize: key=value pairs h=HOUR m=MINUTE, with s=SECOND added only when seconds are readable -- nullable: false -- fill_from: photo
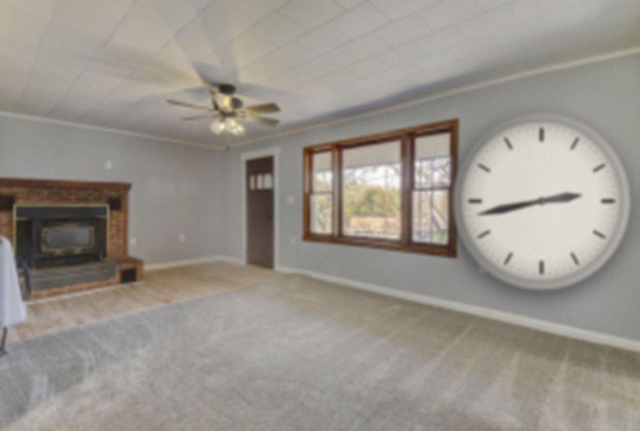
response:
h=2 m=43
